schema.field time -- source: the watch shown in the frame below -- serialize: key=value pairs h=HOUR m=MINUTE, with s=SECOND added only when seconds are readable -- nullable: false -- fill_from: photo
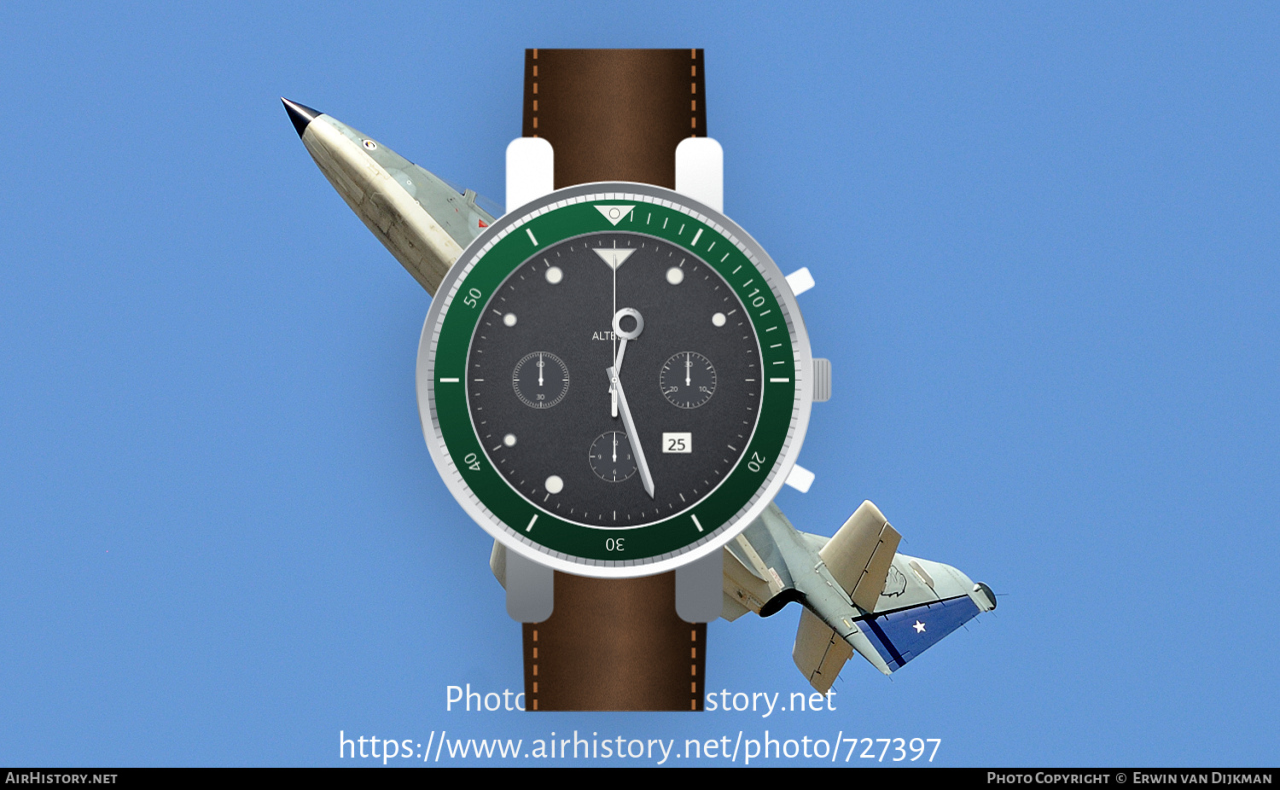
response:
h=12 m=27
